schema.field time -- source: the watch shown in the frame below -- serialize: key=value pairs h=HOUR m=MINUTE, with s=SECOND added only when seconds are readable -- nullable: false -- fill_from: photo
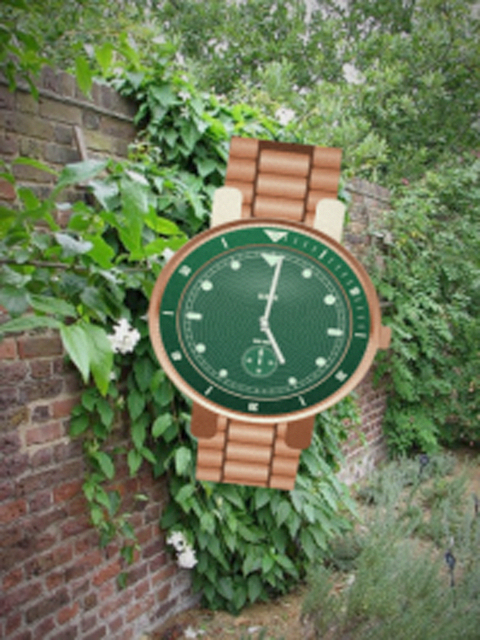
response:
h=5 m=1
